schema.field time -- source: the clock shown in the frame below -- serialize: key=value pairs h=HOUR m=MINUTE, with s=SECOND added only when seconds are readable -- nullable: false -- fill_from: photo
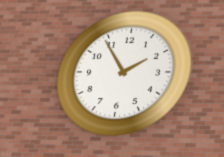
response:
h=1 m=54
